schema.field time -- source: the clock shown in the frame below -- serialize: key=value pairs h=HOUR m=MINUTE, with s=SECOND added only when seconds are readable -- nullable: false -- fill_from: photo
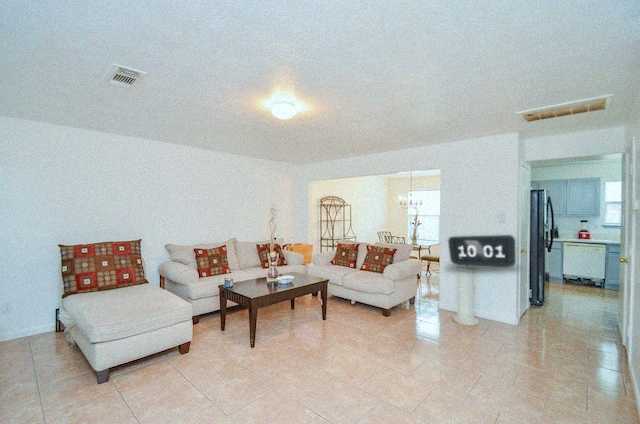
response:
h=10 m=1
